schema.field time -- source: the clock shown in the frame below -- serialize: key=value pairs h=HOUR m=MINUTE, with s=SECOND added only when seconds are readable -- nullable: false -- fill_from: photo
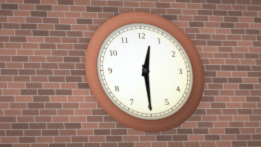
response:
h=12 m=30
